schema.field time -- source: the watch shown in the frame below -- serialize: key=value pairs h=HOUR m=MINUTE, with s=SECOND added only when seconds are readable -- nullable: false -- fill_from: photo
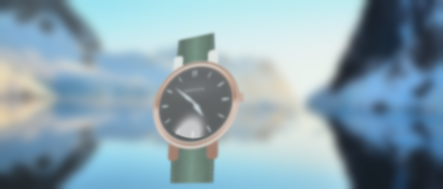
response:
h=4 m=52
